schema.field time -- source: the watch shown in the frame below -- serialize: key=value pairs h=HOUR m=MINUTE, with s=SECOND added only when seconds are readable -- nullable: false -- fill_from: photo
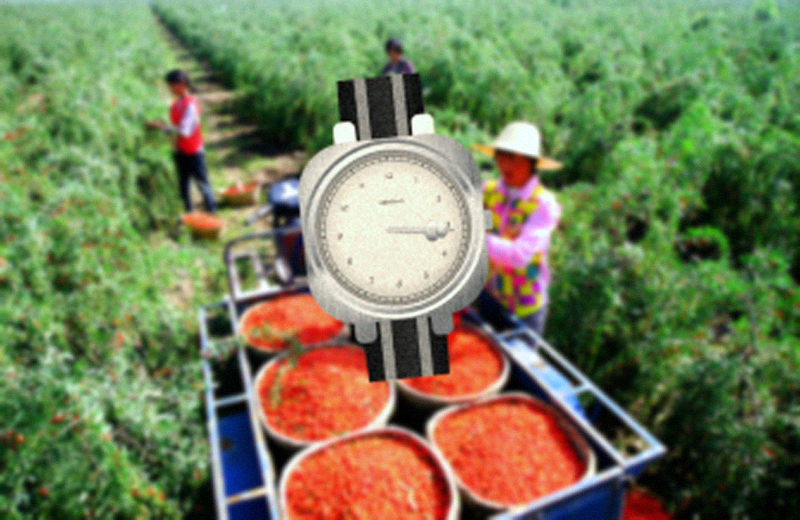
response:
h=3 m=16
